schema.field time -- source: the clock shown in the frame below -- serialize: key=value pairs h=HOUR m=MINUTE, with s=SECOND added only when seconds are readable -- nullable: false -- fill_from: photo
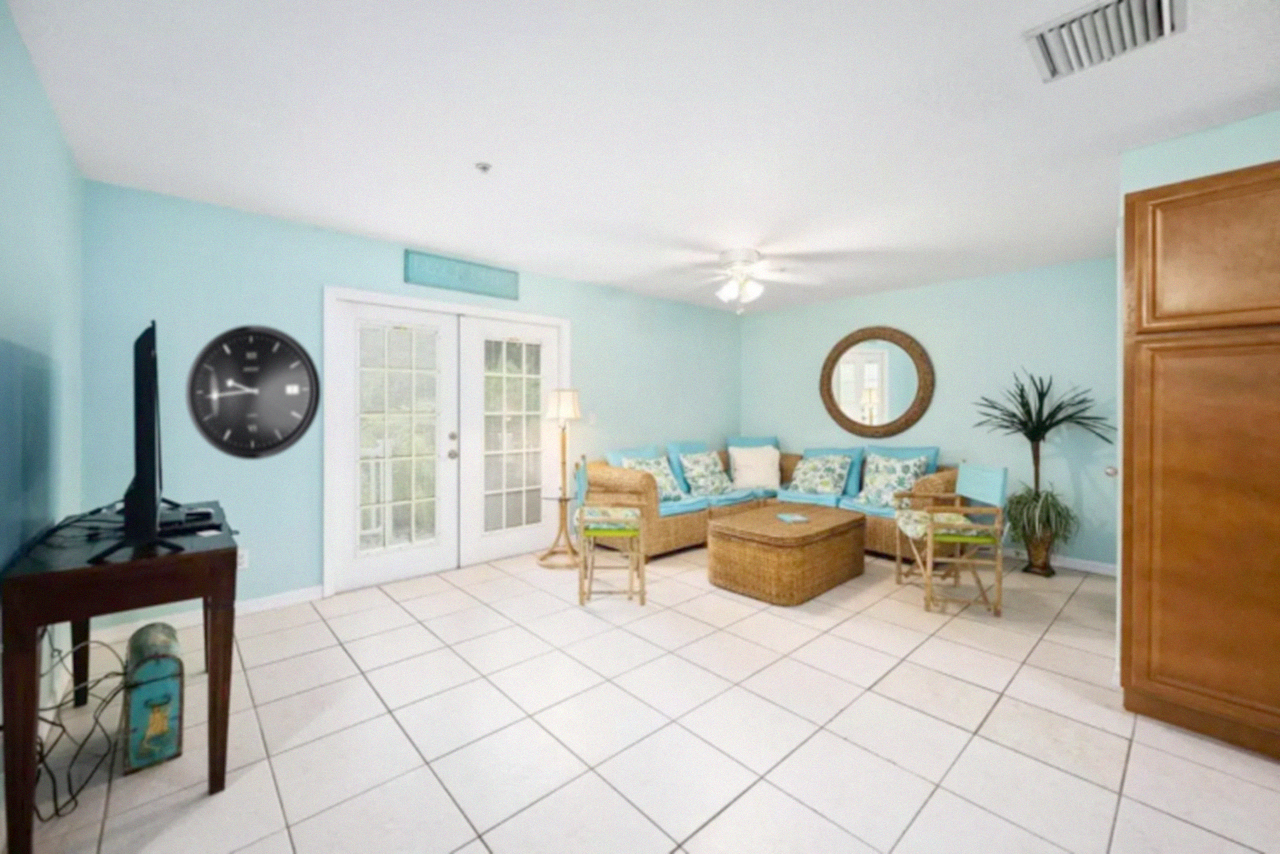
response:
h=9 m=44
